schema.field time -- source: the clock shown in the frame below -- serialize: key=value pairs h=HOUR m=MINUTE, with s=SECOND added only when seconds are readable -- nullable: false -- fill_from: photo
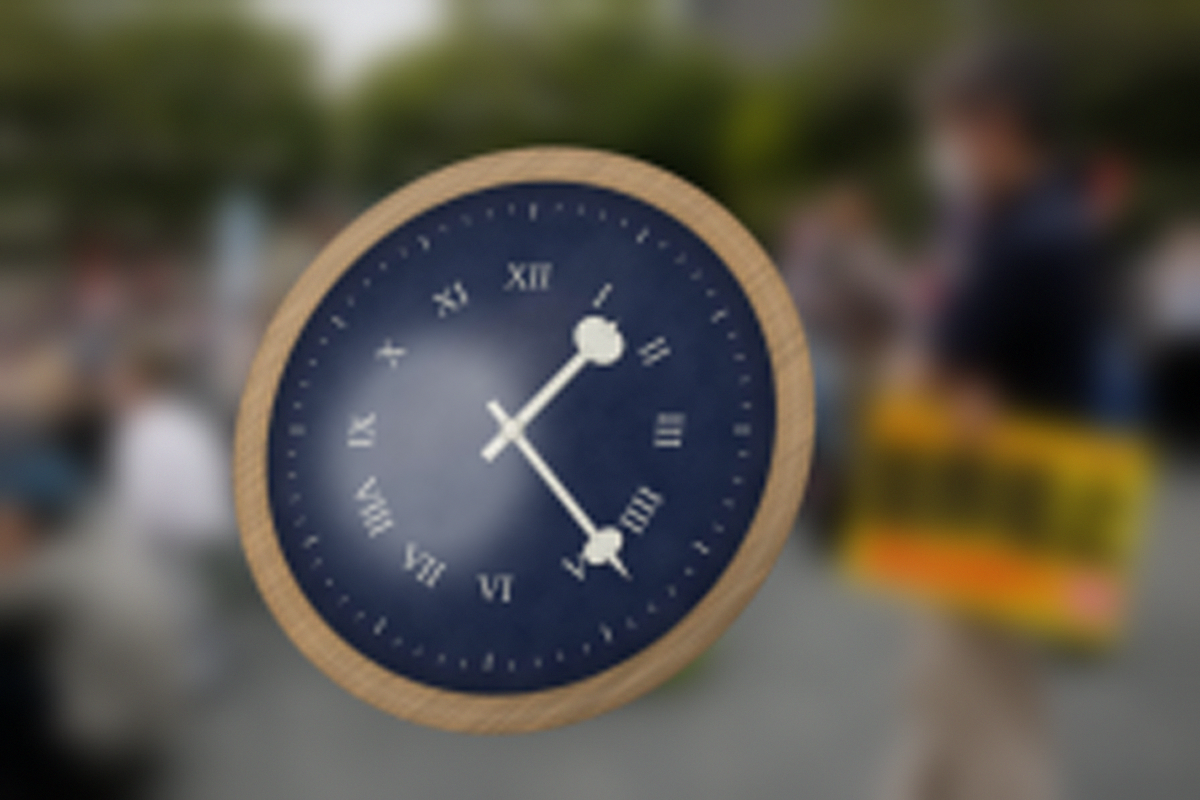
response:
h=1 m=23
